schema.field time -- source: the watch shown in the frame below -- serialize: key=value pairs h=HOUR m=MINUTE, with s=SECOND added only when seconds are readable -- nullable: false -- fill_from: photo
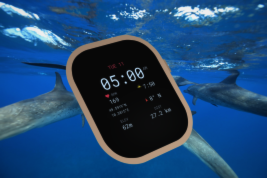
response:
h=5 m=0
